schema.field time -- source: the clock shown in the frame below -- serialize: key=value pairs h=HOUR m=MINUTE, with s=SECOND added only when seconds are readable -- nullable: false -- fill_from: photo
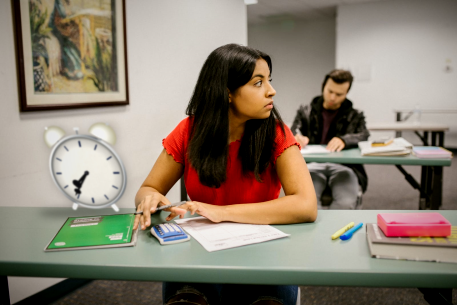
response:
h=7 m=36
